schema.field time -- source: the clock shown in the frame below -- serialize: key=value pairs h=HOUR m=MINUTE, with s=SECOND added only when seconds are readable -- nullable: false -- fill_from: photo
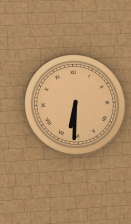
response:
h=6 m=31
